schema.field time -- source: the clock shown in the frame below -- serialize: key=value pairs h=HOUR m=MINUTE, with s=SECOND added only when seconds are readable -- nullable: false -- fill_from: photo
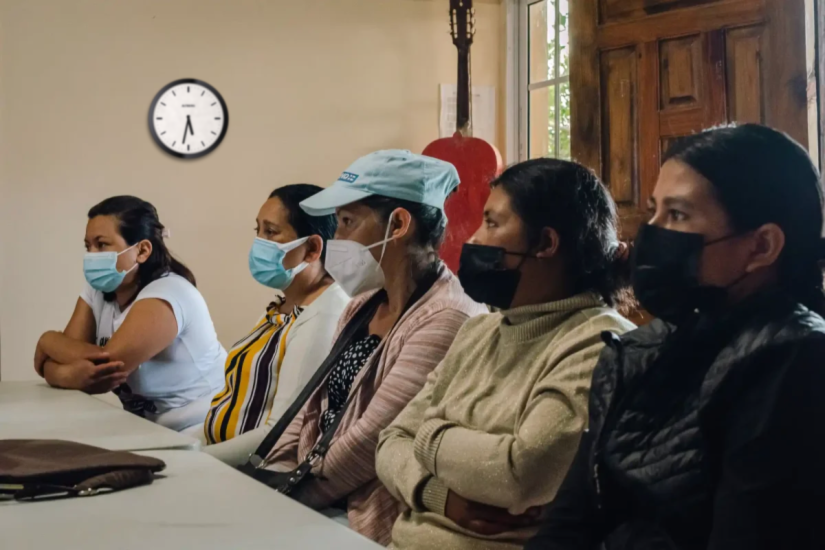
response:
h=5 m=32
